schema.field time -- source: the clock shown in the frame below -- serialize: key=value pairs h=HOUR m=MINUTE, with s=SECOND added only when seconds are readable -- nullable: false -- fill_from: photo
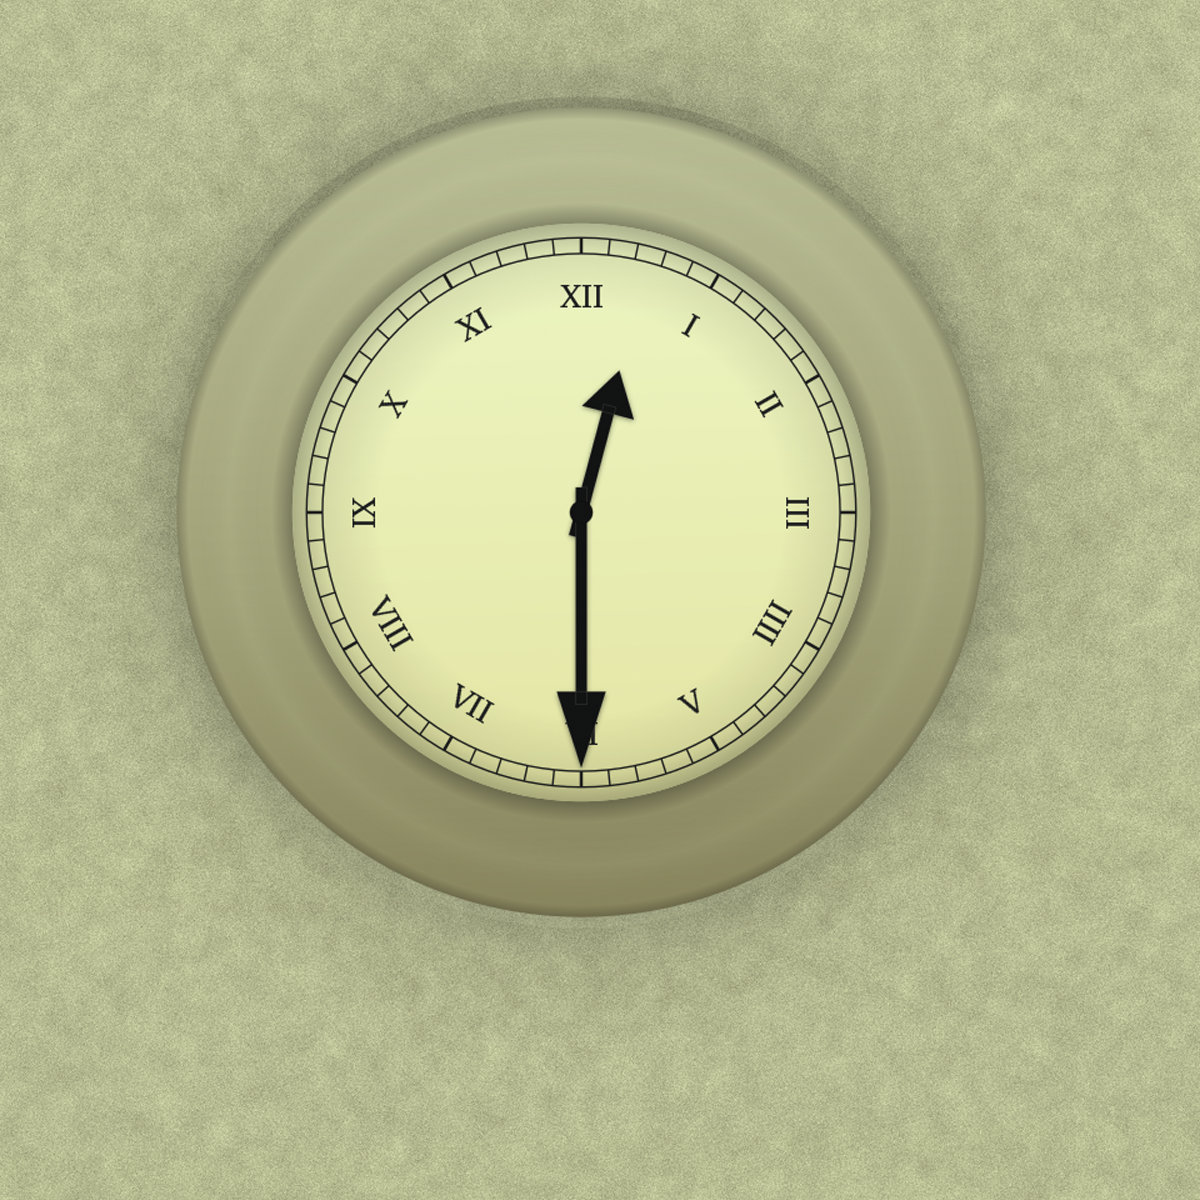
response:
h=12 m=30
